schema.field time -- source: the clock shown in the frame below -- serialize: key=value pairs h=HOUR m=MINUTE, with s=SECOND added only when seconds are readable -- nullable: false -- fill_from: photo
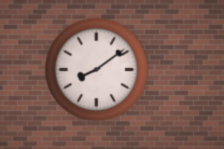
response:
h=8 m=9
